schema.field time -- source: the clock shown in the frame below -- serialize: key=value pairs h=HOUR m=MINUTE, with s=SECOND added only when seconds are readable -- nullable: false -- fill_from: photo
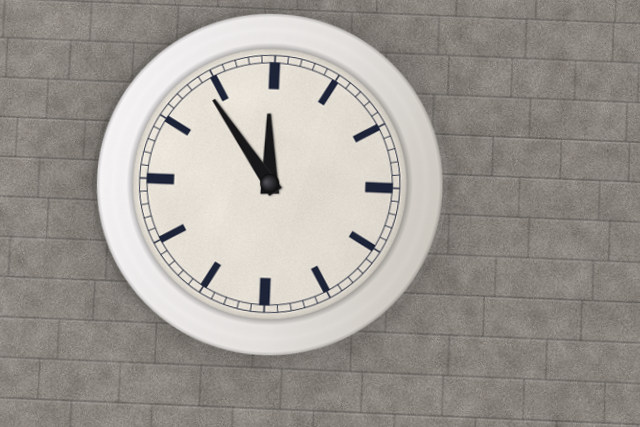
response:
h=11 m=54
